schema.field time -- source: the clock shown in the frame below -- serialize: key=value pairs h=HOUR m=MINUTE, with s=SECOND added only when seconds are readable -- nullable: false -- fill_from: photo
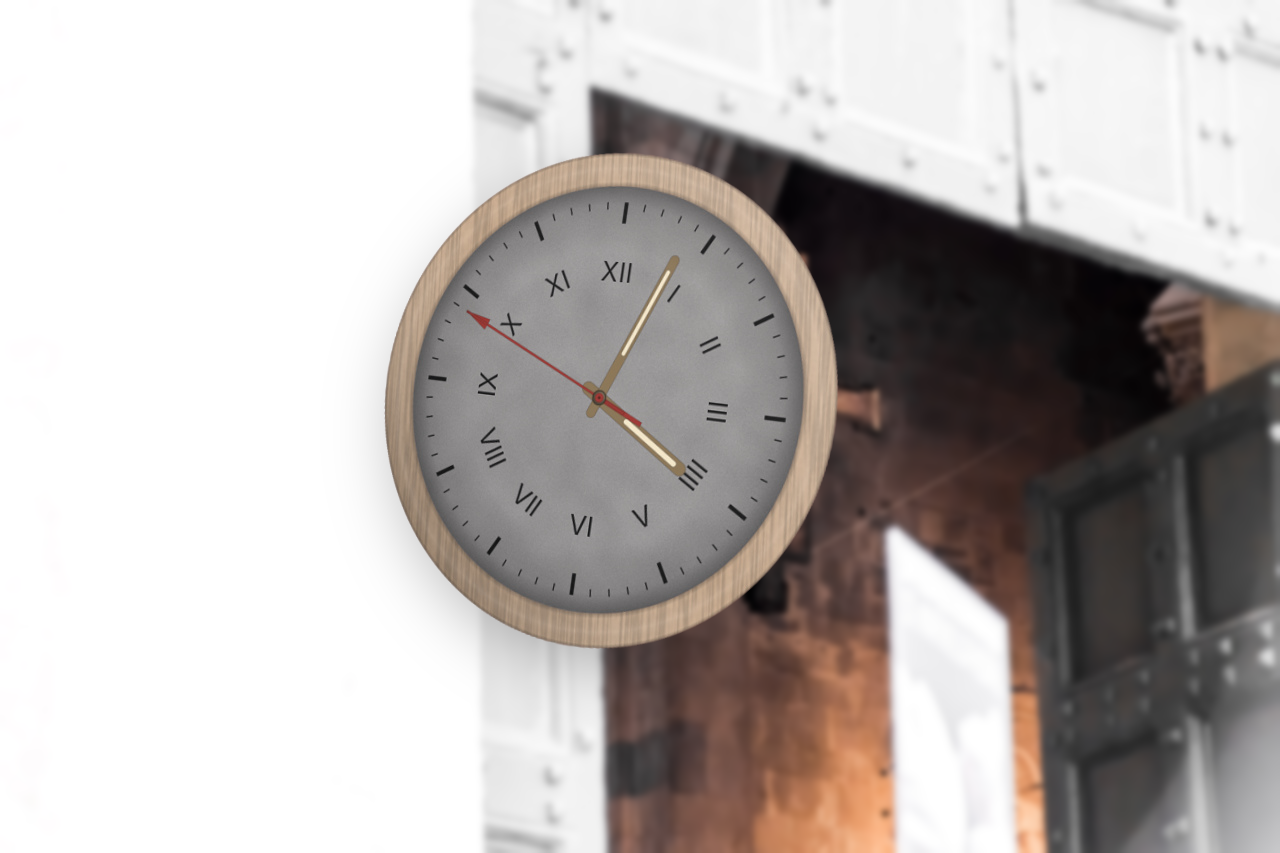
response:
h=4 m=3 s=49
